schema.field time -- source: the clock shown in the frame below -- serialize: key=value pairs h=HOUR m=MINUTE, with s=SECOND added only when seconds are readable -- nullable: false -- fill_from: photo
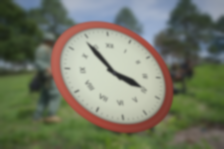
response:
h=3 m=54
